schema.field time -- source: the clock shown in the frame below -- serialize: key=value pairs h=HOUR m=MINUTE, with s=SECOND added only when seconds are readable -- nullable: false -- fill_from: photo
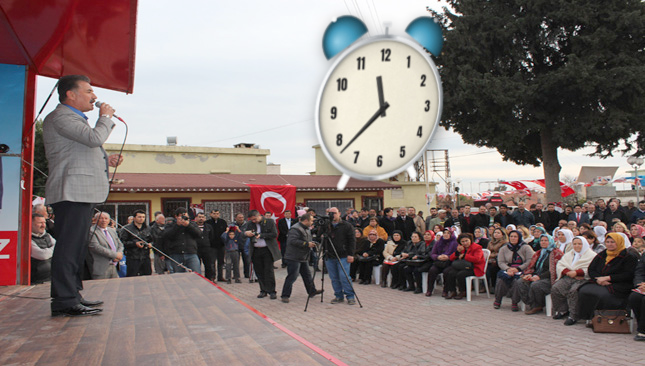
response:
h=11 m=38
